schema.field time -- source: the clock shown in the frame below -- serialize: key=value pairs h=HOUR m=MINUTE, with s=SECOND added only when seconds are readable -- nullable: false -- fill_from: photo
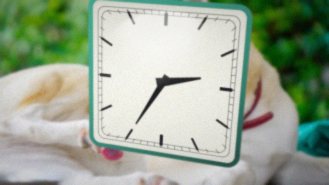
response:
h=2 m=35
